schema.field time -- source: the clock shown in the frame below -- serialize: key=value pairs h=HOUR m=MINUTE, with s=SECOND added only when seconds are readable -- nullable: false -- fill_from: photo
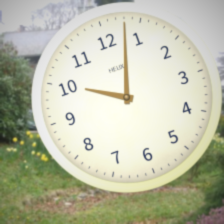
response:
h=10 m=3
